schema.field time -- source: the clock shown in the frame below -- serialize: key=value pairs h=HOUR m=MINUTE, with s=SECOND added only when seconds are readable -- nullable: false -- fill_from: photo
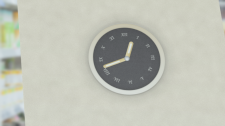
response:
h=12 m=42
